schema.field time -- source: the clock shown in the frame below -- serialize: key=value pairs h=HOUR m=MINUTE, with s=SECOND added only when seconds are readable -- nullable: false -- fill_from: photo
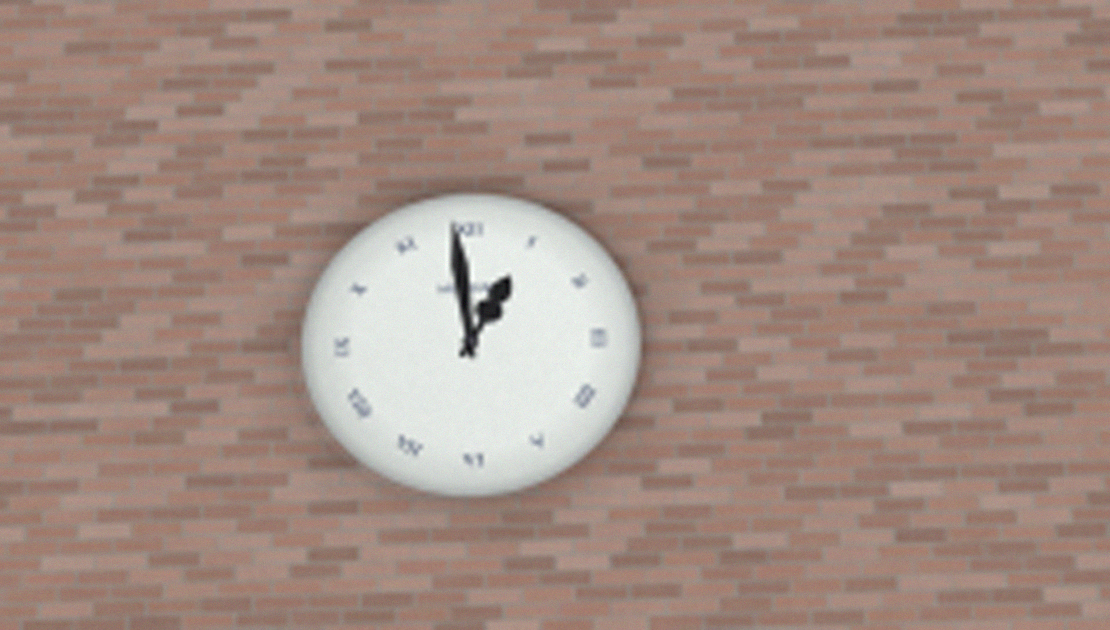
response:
h=12 m=59
